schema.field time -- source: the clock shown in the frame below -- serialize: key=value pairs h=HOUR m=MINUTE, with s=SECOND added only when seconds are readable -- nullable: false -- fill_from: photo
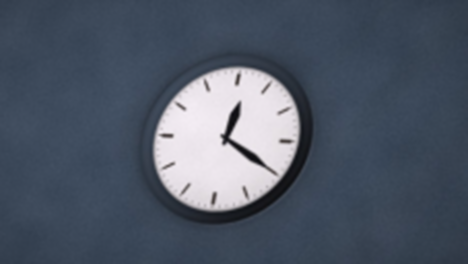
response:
h=12 m=20
